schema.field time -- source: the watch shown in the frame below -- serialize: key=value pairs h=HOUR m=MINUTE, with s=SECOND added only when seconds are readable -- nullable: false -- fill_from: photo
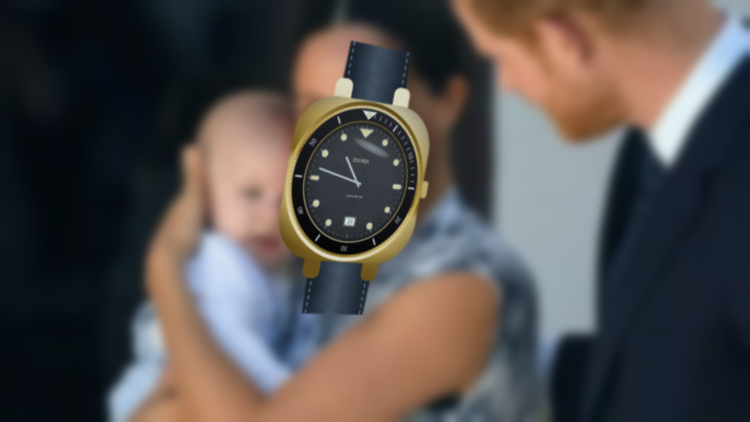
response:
h=10 m=47
